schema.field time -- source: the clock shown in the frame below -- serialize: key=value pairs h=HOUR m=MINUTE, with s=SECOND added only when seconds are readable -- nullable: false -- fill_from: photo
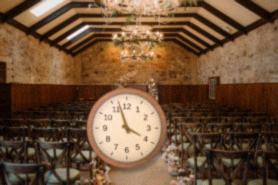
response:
h=3 m=57
